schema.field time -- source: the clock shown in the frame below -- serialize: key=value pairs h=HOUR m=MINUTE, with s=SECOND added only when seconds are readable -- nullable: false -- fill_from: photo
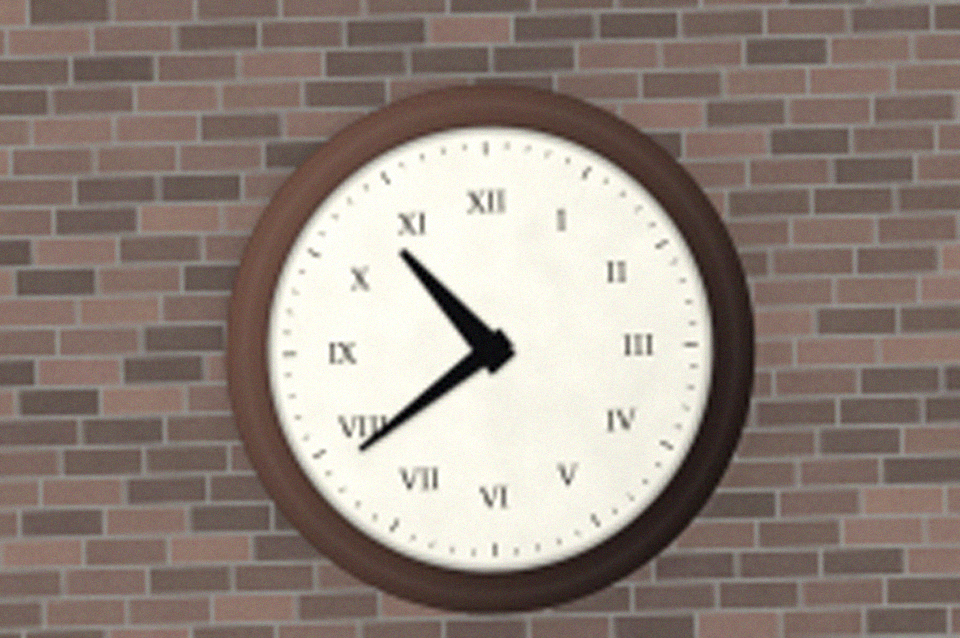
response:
h=10 m=39
